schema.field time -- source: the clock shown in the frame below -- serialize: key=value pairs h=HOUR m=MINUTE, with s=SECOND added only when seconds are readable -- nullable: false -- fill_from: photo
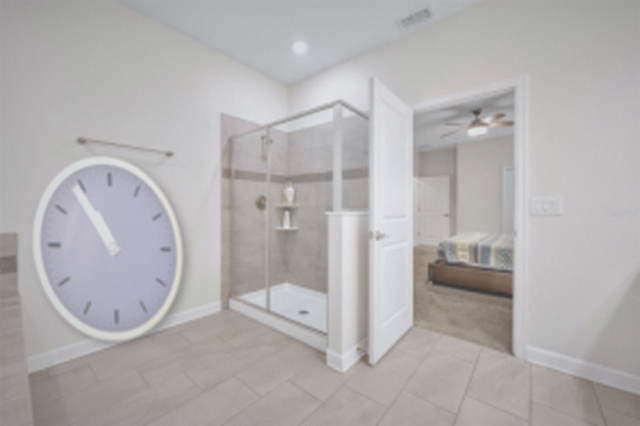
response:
h=10 m=54
